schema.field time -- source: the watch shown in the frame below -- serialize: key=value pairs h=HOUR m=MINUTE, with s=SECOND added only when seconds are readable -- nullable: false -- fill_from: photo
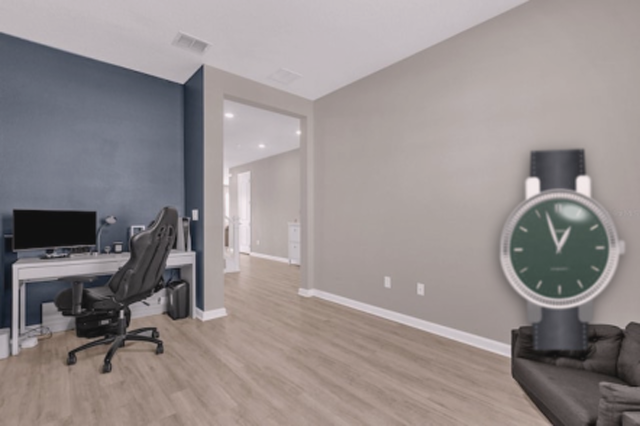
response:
h=12 m=57
